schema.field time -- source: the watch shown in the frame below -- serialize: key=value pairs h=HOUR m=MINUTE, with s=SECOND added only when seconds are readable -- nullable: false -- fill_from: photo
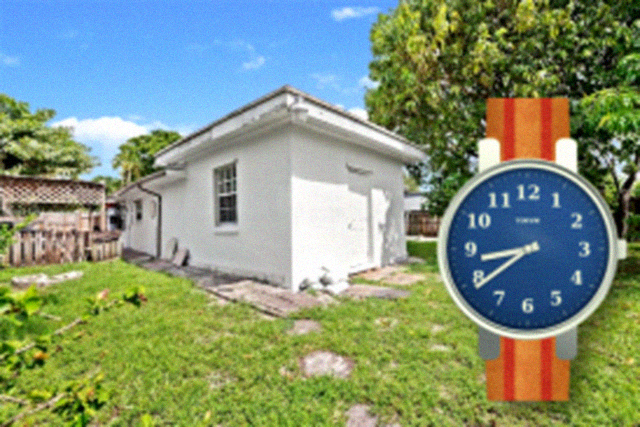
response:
h=8 m=39
